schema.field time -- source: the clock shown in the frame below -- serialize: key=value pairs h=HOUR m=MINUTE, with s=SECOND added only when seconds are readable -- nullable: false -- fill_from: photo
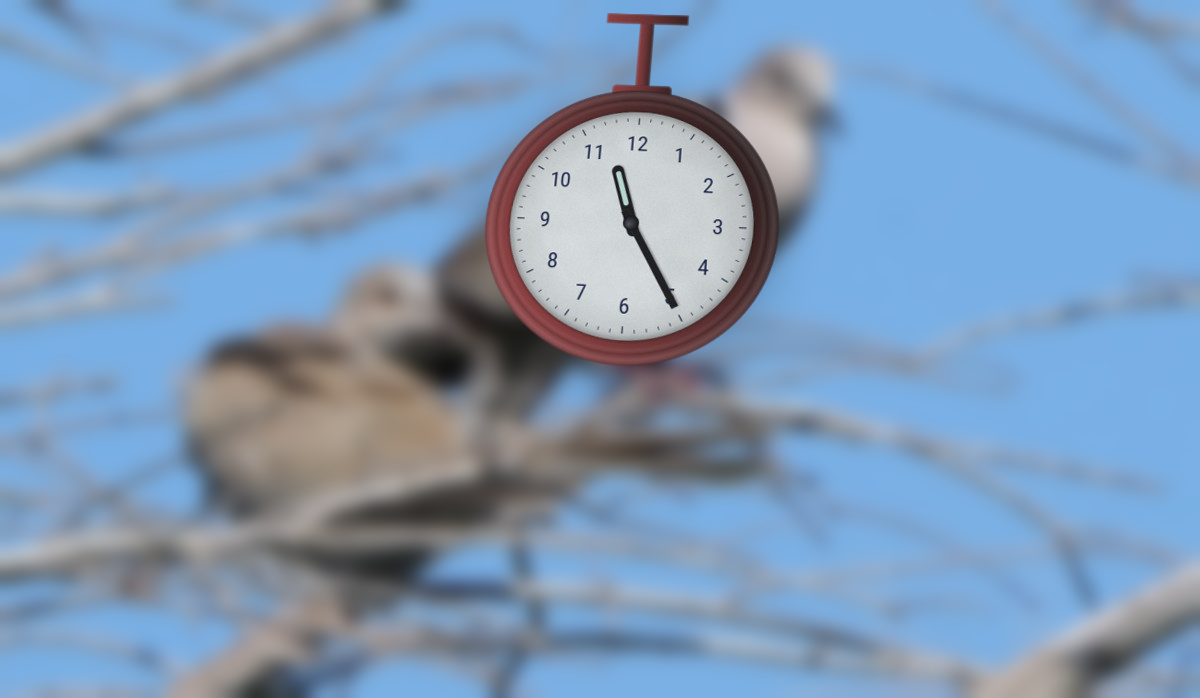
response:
h=11 m=25
